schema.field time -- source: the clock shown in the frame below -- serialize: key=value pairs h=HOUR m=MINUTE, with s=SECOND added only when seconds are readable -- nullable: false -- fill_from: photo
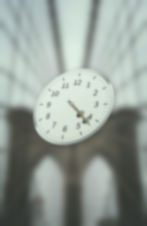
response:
h=4 m=22
